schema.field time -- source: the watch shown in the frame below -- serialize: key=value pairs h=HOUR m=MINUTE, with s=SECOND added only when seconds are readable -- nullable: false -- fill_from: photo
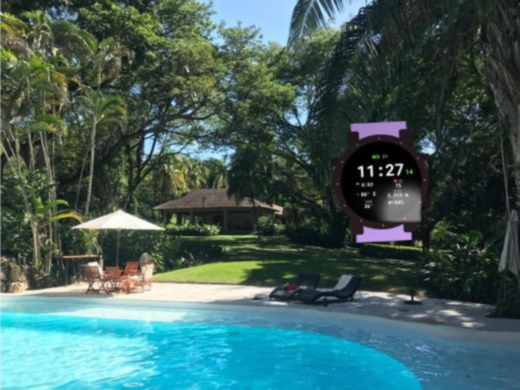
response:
h=11 m=27
